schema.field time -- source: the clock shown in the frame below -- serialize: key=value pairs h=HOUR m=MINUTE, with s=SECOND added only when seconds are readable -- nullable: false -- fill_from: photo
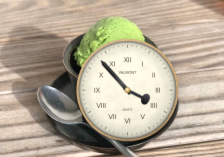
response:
h=3 m=53
